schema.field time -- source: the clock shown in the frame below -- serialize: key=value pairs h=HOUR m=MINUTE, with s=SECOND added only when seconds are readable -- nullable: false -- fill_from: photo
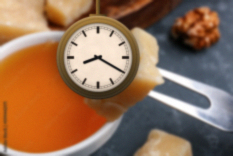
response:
h=8 m=20
